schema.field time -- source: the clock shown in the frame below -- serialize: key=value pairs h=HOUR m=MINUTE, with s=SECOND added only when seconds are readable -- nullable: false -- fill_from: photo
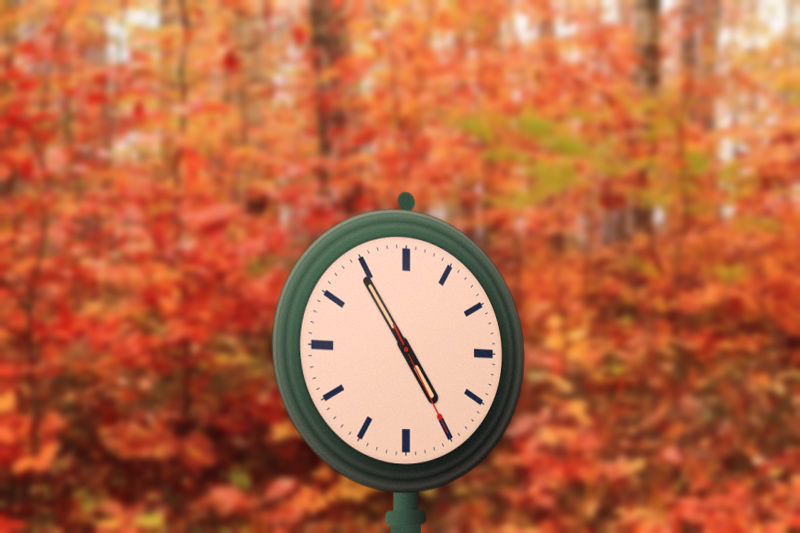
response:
h=4 m=54 s=25
